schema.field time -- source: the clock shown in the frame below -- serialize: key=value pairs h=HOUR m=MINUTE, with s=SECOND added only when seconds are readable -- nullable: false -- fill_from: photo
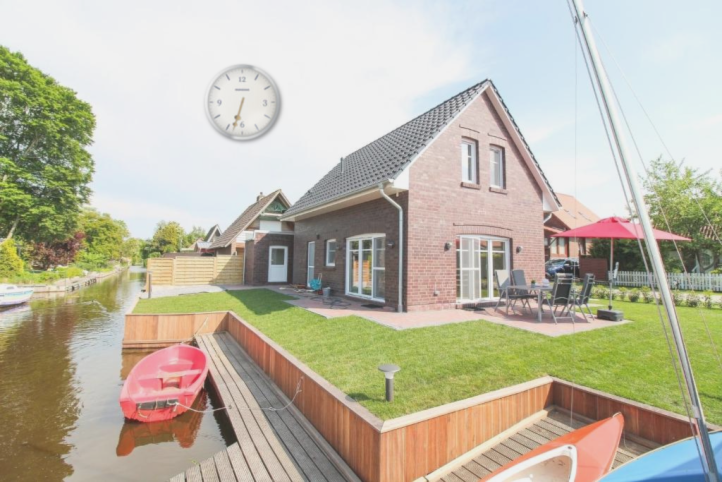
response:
h=6 m=33
